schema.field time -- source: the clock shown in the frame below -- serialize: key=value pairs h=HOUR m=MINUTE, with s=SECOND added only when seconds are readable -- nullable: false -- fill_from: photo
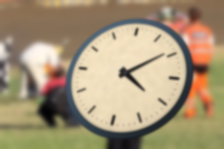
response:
h=4 m=9
